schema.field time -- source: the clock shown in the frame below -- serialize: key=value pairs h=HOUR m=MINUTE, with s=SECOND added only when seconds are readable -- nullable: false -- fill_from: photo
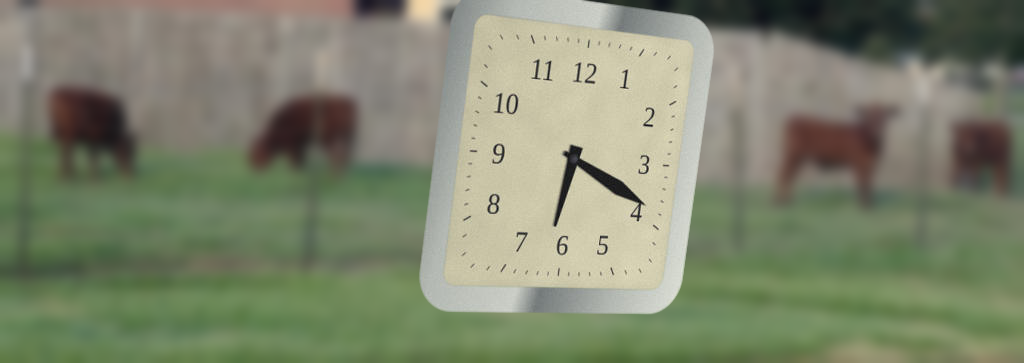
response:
h=6 m=19
